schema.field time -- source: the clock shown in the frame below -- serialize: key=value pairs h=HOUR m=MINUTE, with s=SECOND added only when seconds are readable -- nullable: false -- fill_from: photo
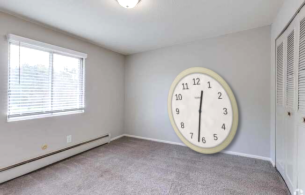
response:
h=12 m=32
